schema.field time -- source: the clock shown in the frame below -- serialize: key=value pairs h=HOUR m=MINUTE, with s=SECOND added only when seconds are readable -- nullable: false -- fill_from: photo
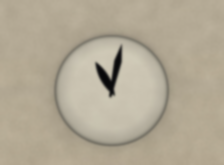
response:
h=11 m=2
